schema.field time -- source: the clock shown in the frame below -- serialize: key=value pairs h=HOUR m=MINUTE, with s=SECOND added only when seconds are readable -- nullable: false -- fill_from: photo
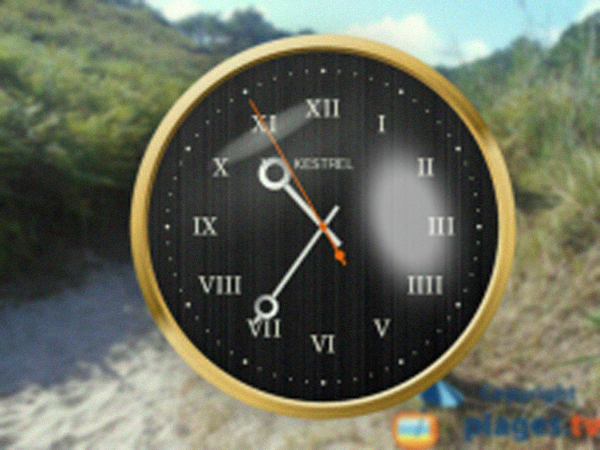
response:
h=10 m=35 s=55
